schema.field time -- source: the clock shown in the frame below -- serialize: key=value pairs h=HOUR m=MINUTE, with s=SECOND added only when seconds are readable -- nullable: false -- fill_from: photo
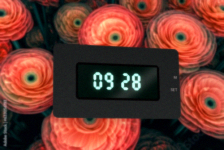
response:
h=9 m=28
